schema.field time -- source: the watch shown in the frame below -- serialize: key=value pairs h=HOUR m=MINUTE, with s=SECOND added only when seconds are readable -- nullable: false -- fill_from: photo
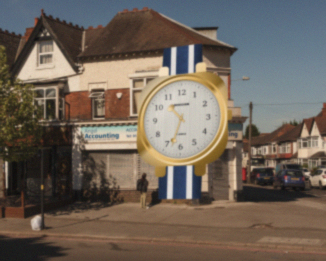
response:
h=10 m=33
